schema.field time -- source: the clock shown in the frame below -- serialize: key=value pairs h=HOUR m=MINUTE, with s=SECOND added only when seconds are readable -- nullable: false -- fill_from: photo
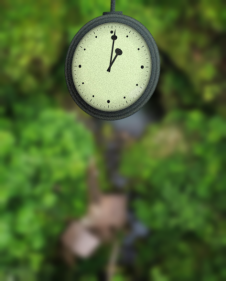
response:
h=1 m=1
